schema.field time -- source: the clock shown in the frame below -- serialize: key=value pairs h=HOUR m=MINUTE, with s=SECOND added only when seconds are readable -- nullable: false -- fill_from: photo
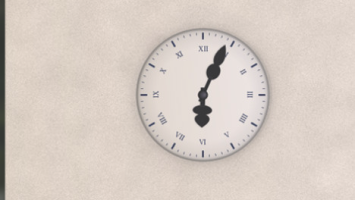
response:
h=6 m=4
